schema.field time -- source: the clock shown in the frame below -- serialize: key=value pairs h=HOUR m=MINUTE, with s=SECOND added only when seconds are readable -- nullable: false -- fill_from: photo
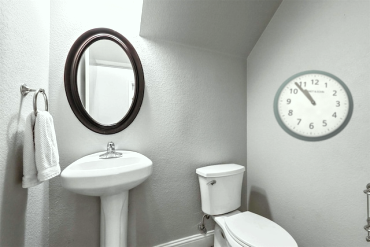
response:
h=10 m=53
